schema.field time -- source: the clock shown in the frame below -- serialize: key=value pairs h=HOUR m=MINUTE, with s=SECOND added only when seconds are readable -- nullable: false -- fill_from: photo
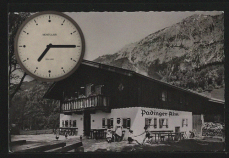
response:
h=7 m=15
